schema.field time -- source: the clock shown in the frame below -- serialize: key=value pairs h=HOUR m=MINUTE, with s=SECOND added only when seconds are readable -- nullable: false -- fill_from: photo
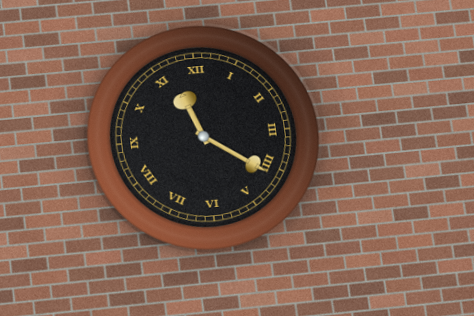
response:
h=11 m=21
